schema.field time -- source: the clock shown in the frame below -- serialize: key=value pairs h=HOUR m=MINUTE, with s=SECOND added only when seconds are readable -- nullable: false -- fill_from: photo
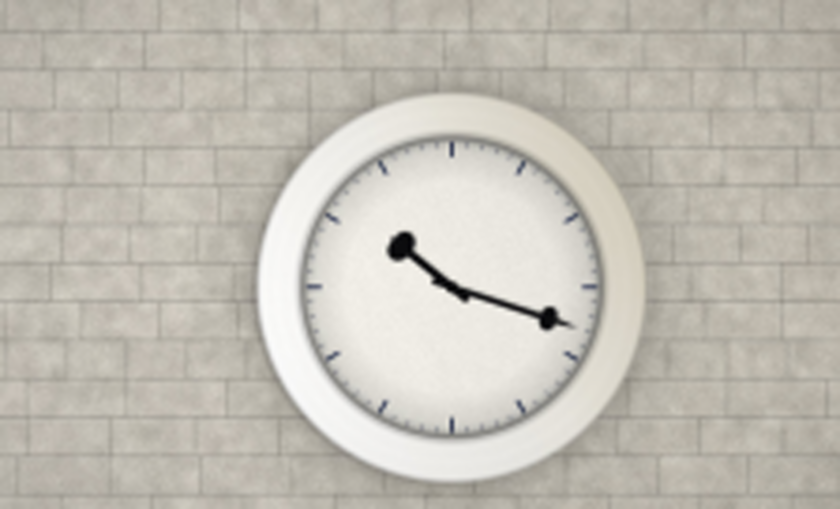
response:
h=10 m=18
